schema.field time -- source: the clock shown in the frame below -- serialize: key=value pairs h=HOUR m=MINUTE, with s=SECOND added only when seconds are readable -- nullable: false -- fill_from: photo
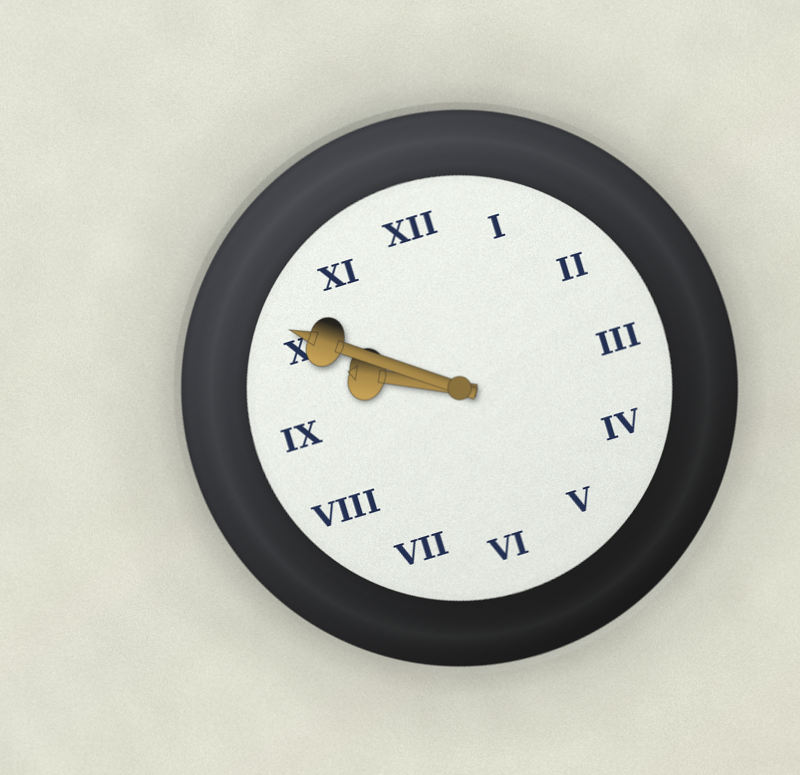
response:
h=9 m=51
